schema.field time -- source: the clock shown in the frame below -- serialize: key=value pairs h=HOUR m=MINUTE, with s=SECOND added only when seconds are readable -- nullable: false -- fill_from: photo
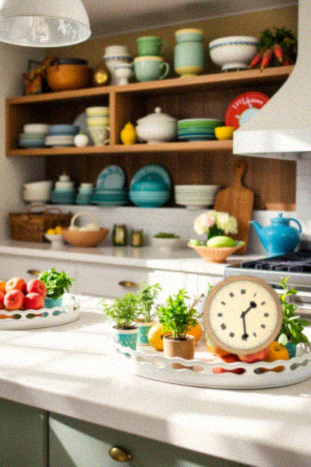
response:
h=1 m=29
